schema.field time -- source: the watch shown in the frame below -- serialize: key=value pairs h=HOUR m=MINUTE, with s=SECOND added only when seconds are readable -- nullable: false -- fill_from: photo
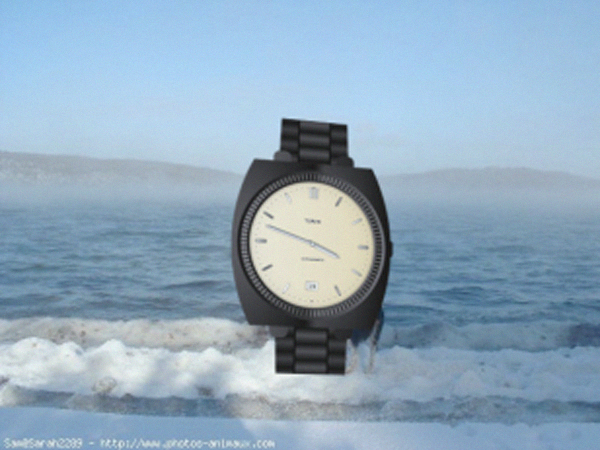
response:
h=3 m=48
